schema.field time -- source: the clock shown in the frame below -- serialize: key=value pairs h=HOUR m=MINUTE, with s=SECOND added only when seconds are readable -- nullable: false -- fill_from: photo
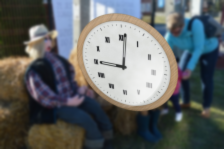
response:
h=9 m=1
